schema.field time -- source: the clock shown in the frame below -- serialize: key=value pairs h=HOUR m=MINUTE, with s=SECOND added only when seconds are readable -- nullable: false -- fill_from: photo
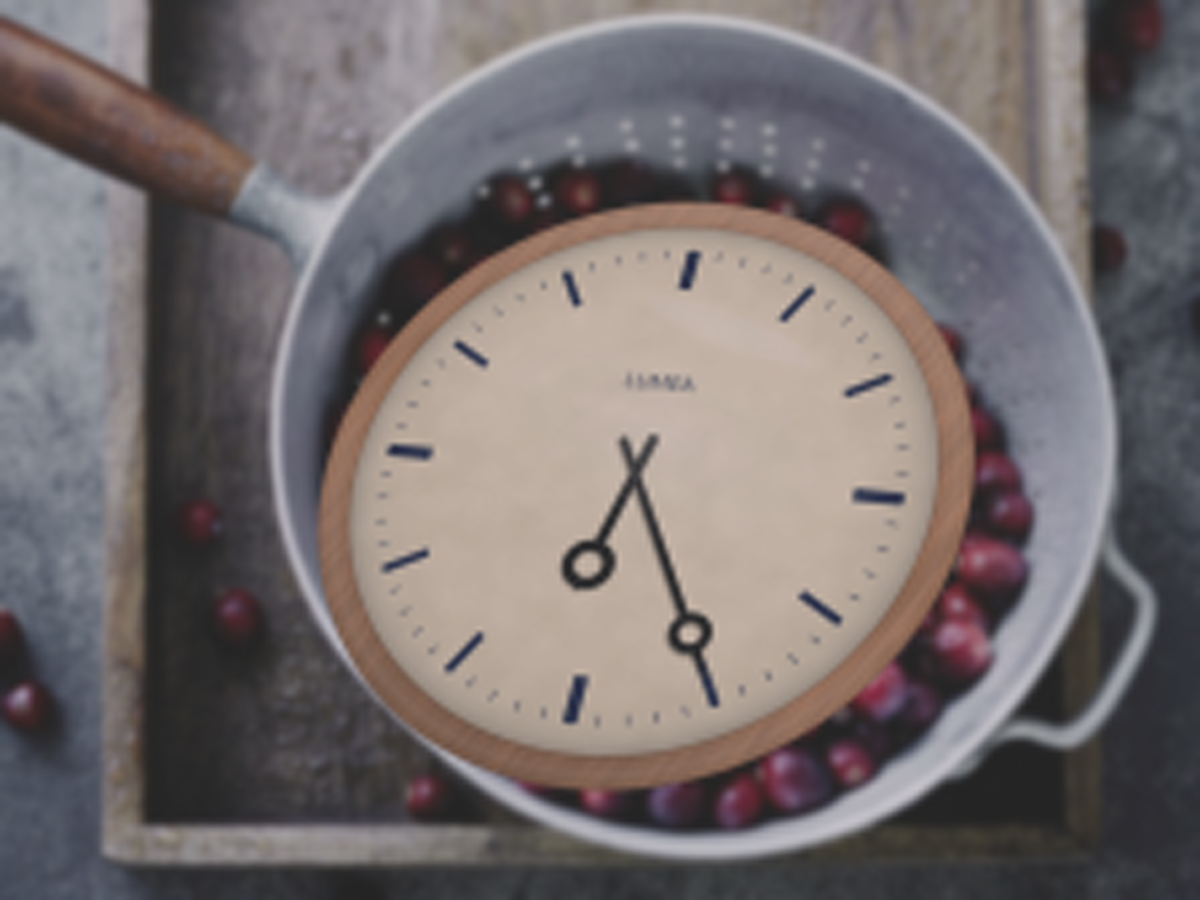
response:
h=6 m=25
